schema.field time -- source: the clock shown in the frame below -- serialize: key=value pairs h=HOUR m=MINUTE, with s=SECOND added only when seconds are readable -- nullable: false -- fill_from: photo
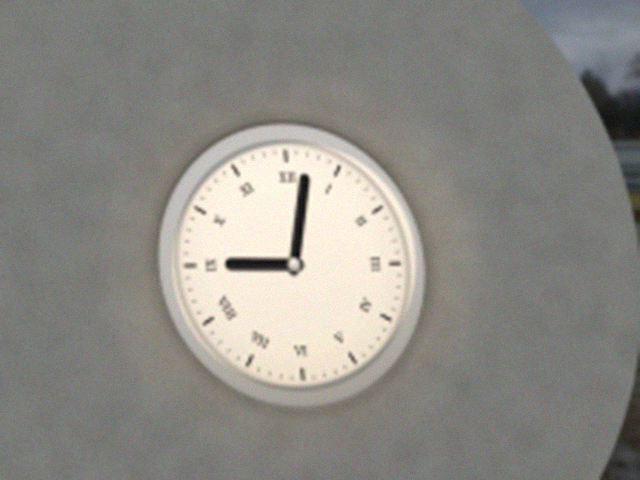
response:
h=9 m=2
